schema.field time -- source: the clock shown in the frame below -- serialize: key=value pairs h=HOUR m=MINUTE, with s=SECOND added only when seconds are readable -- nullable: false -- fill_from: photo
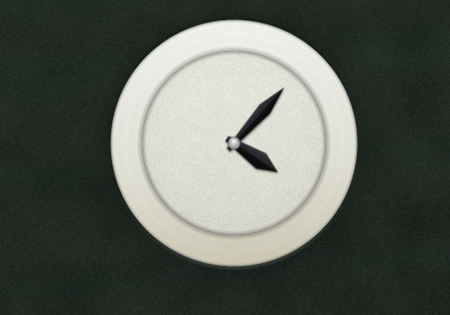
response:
h=4 m=7
